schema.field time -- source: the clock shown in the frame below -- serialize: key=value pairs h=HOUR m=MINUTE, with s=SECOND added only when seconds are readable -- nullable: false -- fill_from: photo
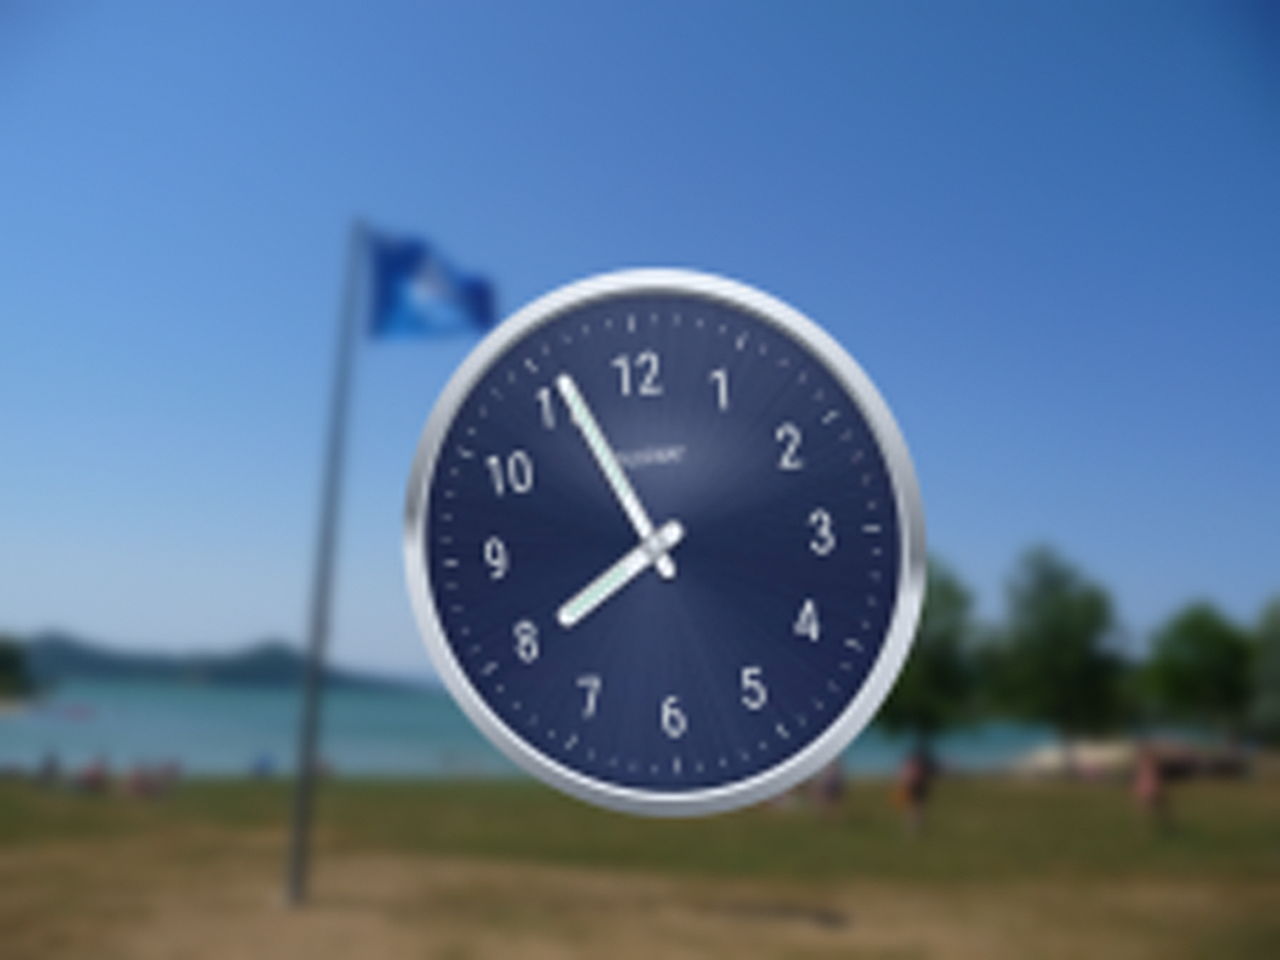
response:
h=7 m=56
